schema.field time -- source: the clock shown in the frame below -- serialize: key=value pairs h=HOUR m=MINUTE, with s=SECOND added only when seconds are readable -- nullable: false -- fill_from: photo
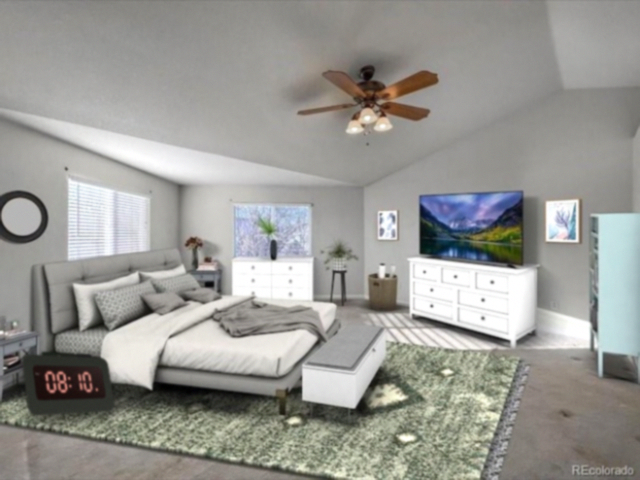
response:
h=8 m=10
